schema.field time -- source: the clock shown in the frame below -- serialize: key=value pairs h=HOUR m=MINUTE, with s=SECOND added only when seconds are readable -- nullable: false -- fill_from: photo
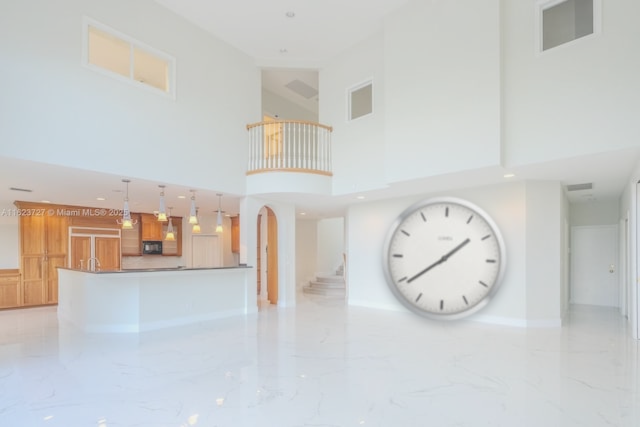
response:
h=1 m=39
